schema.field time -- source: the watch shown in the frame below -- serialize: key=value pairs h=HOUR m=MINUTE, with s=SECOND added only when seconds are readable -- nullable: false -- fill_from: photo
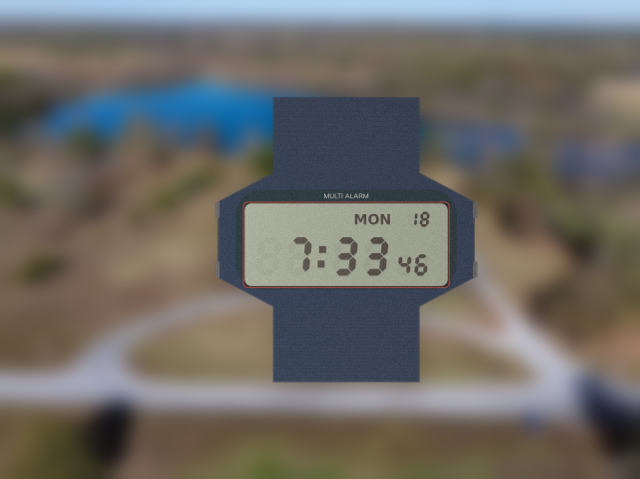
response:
h=7 m=33 s=46
